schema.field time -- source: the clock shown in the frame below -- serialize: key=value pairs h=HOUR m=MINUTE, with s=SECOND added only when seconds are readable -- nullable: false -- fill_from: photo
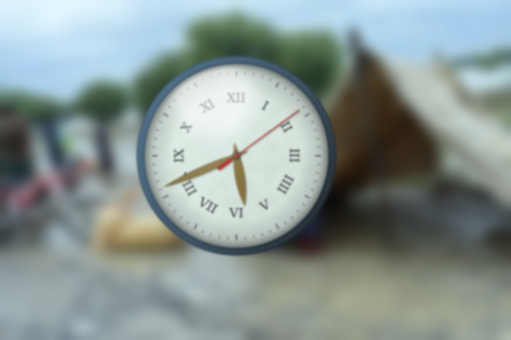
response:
h=5 m=41 s=9
